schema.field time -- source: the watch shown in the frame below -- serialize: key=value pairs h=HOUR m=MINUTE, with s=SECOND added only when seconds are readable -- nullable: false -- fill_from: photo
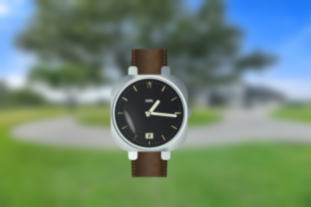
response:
h=1 m=16
